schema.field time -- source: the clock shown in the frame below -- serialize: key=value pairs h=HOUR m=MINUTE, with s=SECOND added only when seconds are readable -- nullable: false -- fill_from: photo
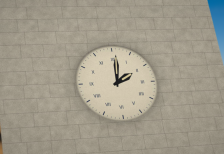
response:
h=2 m=1
